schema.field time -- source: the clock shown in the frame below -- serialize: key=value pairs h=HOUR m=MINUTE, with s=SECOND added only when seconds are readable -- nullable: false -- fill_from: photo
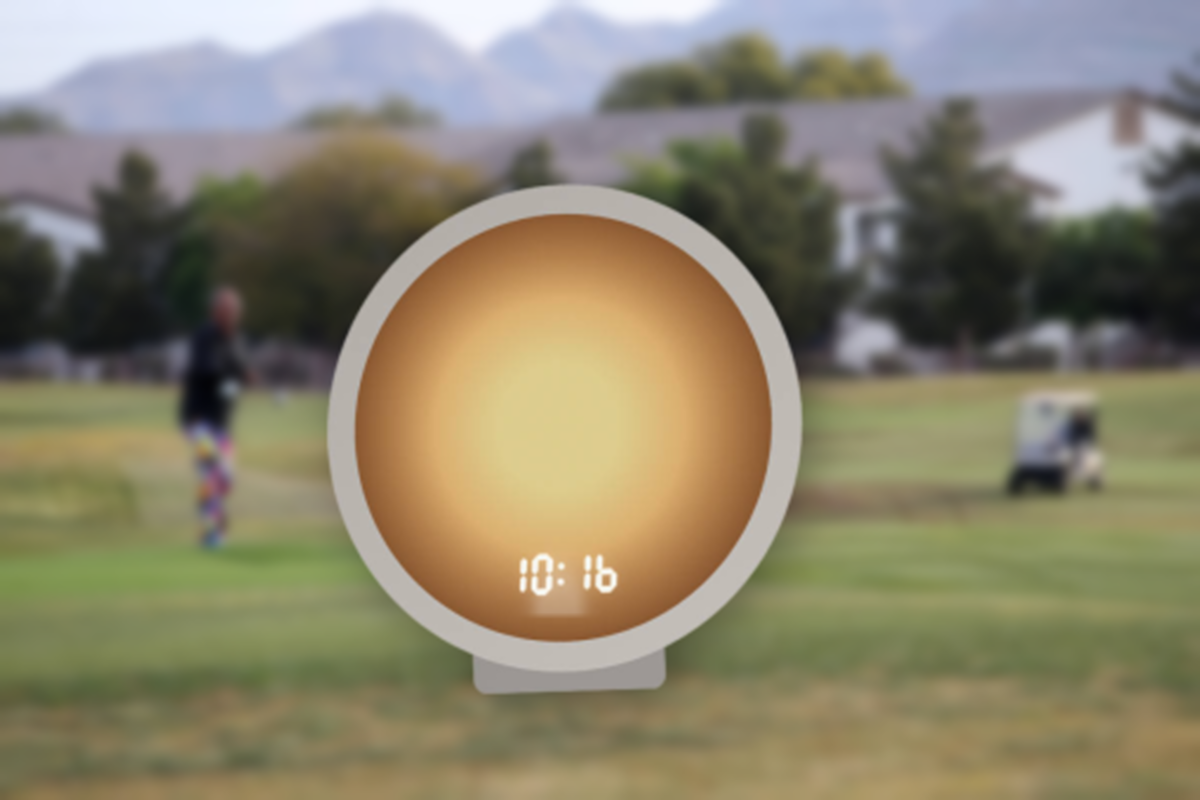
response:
h=10 m=16
